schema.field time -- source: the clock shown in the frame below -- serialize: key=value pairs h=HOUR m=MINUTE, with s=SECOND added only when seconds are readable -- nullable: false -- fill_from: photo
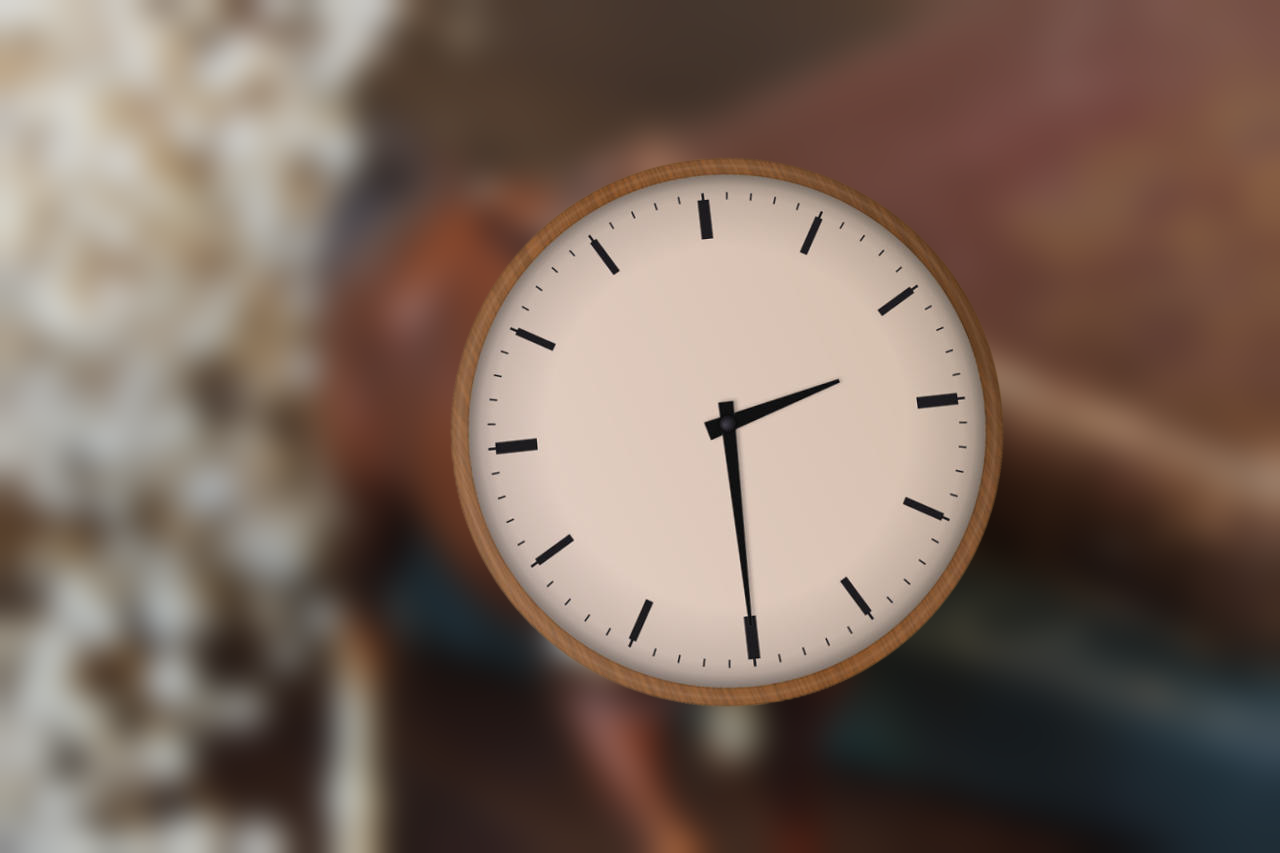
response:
h=2 m=30
